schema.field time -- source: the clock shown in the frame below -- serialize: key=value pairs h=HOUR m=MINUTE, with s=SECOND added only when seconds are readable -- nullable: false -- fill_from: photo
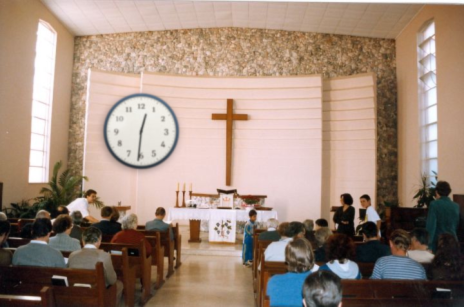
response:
h=12 m=31
